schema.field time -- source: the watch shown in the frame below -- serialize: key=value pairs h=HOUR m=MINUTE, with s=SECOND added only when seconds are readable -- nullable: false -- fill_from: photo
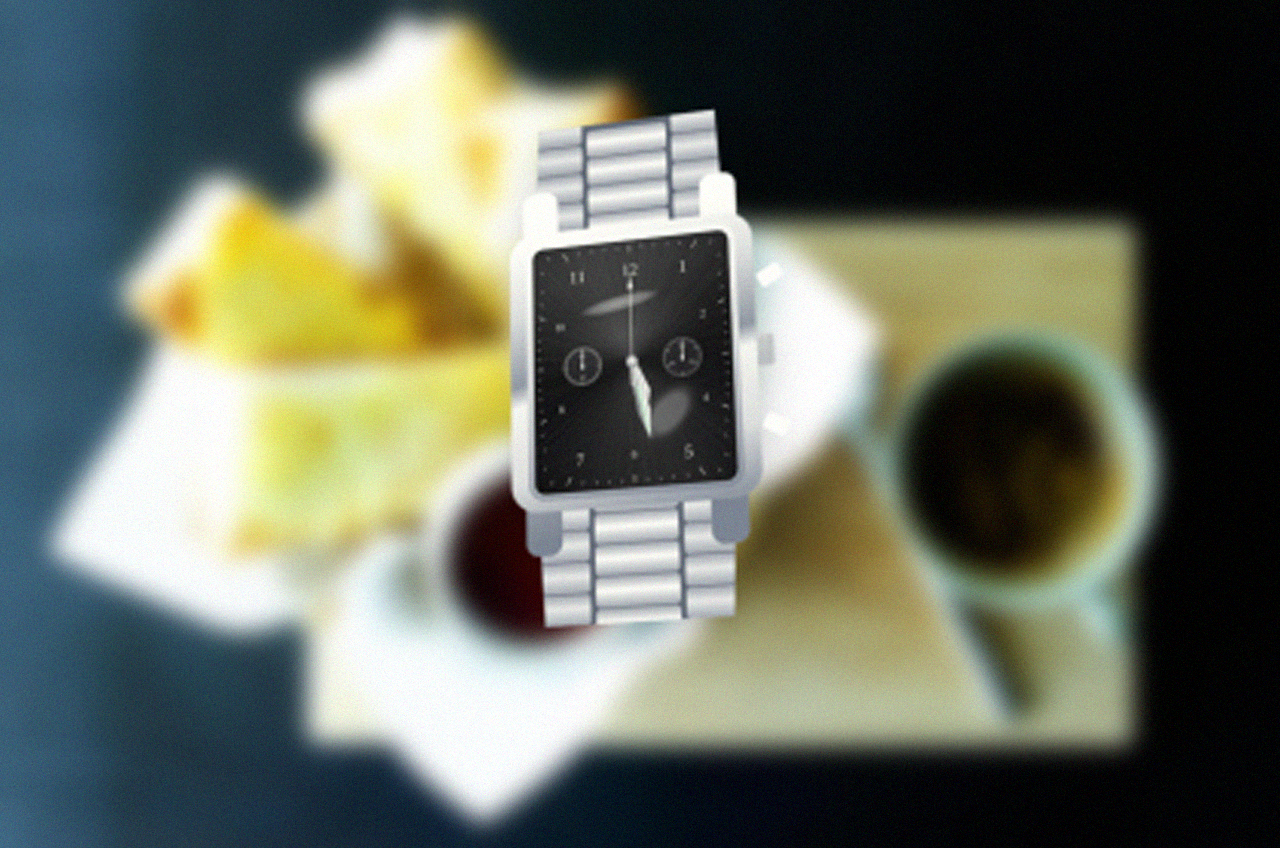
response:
h=5 m=28
